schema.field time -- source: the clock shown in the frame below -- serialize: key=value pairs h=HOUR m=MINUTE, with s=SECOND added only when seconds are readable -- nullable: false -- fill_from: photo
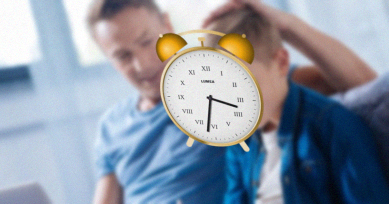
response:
h=3 m=32
